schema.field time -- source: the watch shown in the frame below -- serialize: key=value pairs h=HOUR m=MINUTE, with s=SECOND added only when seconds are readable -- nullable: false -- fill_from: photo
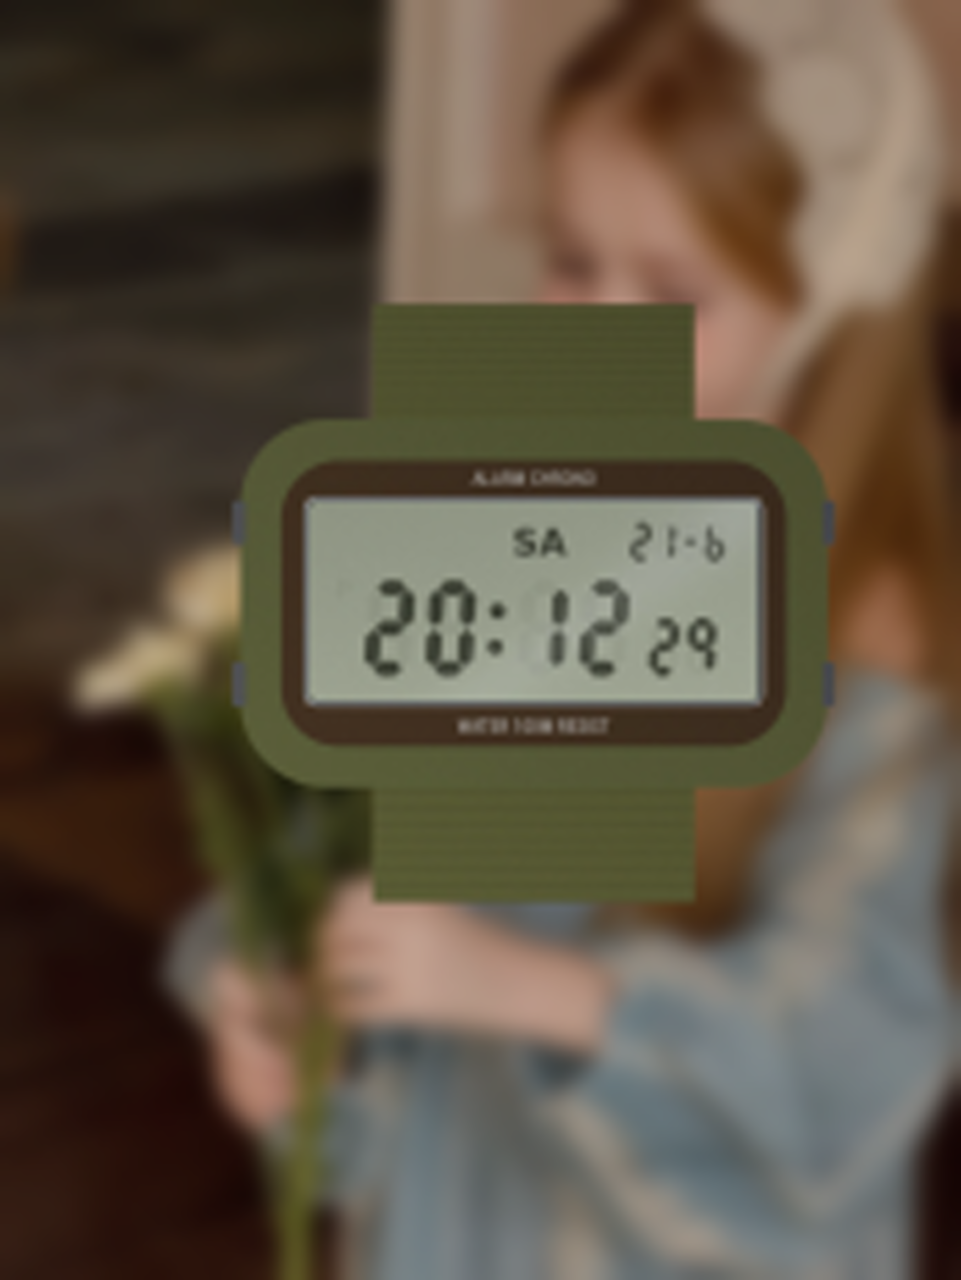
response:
h=20 m=12 s=29
